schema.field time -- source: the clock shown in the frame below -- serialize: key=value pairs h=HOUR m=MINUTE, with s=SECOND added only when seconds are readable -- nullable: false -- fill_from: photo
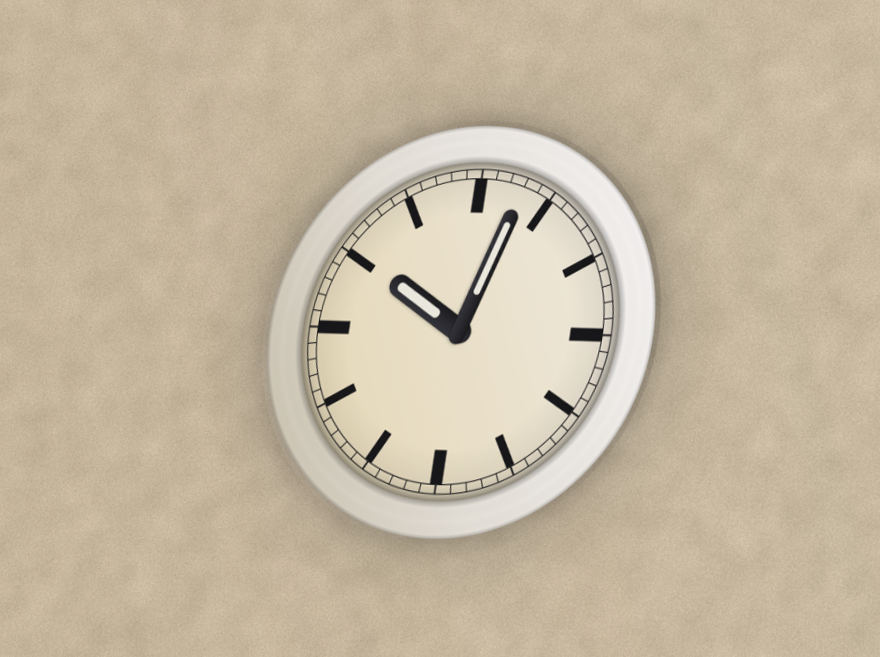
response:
h=10 m=3
